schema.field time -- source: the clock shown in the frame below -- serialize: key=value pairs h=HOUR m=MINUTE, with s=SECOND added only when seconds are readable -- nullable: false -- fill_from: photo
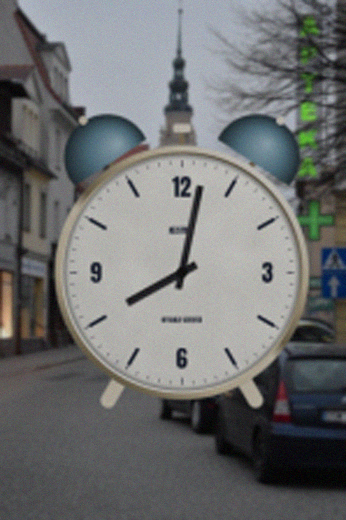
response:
h=8 m=2
